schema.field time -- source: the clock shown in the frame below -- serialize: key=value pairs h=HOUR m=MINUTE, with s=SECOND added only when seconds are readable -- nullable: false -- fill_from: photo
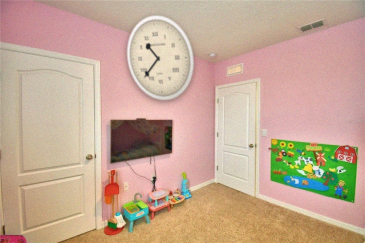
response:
h=10 m=38
